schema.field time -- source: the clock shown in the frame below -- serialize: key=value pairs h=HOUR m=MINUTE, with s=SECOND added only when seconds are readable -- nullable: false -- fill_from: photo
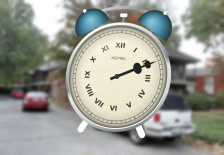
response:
h=2 m=11
